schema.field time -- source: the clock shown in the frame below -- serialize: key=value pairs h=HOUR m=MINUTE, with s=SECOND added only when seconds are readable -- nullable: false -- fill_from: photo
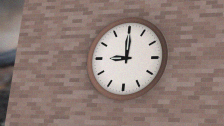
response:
h=9 m=0
